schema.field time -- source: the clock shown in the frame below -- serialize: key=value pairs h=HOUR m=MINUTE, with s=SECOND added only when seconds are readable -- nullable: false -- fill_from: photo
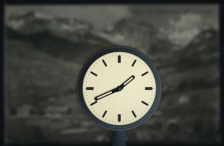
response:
h=1 m=41
